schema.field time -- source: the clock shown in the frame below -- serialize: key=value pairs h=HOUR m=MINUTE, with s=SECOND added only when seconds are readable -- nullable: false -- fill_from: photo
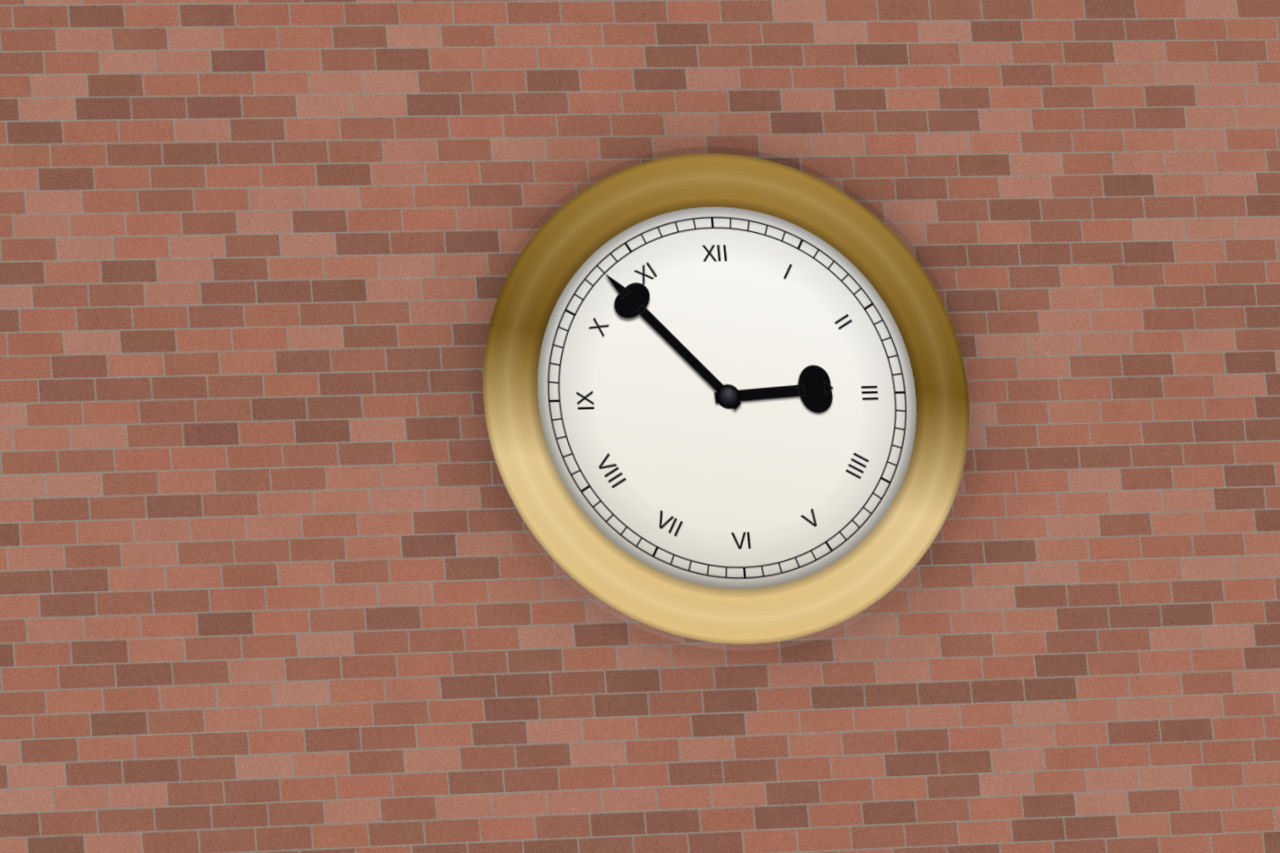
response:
h=2 m=53
